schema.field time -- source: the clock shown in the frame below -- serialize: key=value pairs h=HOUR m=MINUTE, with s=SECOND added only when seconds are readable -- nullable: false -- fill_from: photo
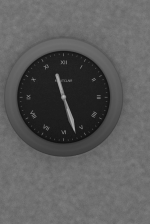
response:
h=11 m=27
